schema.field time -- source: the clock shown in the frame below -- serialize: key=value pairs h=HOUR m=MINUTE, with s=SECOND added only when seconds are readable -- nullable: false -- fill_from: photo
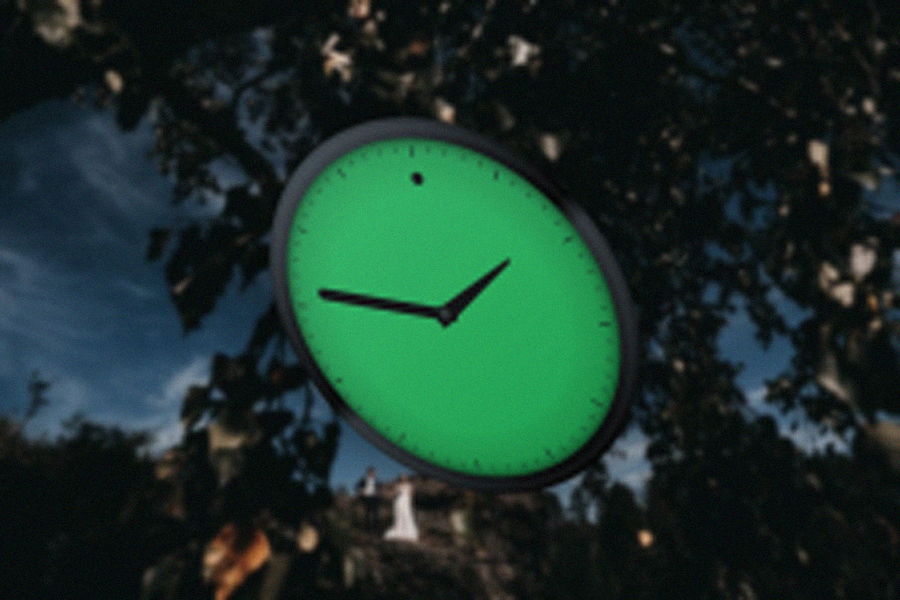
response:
h=1 m=46
